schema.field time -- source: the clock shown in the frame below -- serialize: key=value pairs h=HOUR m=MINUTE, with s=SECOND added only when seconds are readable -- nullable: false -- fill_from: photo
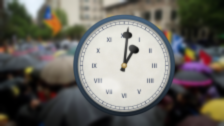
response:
h=1 m=1
